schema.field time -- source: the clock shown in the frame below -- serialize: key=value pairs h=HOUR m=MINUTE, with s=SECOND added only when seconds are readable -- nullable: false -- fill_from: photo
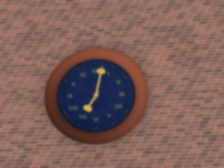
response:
h=7 m=2
